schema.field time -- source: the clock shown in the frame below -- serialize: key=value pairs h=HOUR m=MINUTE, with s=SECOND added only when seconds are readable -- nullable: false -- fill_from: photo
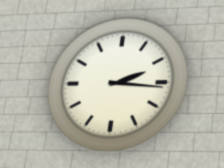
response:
h=2 m=16
